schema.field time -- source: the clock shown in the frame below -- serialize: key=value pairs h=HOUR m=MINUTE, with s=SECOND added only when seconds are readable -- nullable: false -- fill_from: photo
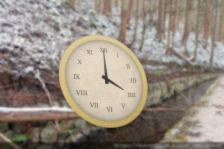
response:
h=4 m=0
